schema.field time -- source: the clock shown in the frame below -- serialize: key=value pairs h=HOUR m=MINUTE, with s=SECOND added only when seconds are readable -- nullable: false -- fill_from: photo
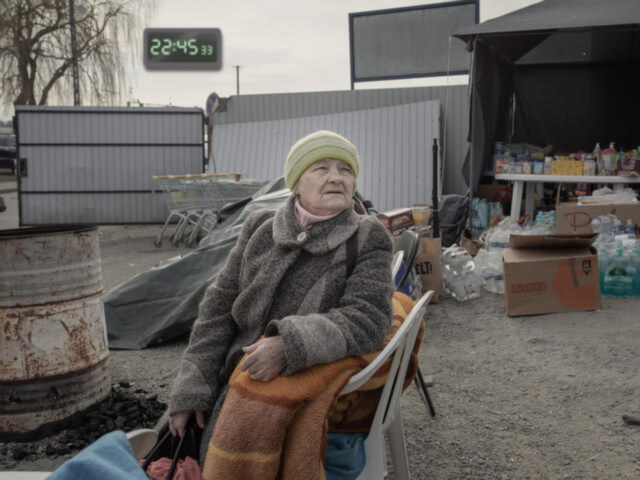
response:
h=22 m=45
